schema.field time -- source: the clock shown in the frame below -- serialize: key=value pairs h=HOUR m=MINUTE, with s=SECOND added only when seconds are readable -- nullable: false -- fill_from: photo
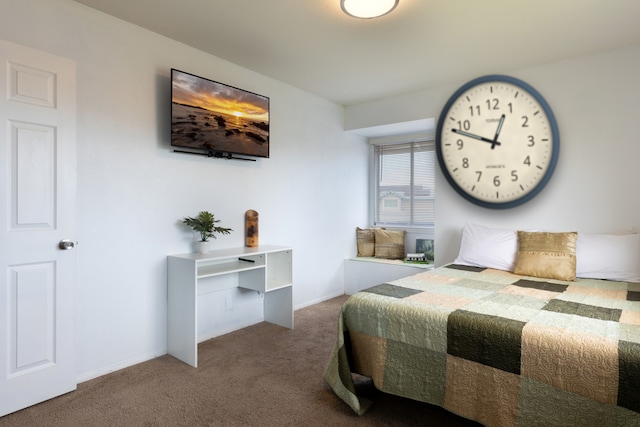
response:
h=12 m=48
